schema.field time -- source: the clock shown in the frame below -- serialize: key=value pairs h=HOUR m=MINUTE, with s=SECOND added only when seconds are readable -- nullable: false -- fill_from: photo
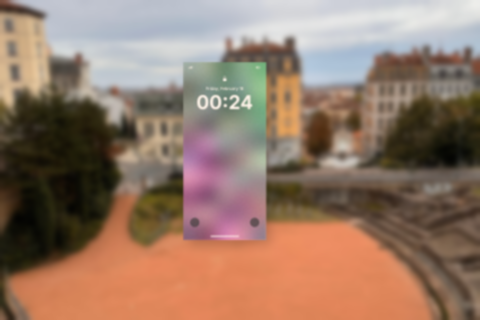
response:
h=0 m=24
